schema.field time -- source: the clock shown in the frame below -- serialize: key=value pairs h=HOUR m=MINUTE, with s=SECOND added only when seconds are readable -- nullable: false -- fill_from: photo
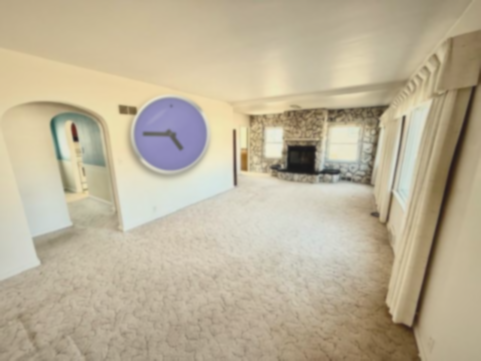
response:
h=4 m=45
